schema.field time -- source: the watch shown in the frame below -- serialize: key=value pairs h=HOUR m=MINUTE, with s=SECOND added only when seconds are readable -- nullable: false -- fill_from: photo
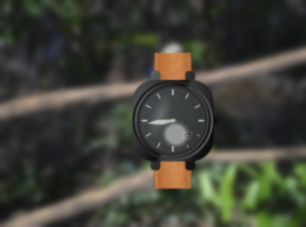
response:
h=8 m=44
